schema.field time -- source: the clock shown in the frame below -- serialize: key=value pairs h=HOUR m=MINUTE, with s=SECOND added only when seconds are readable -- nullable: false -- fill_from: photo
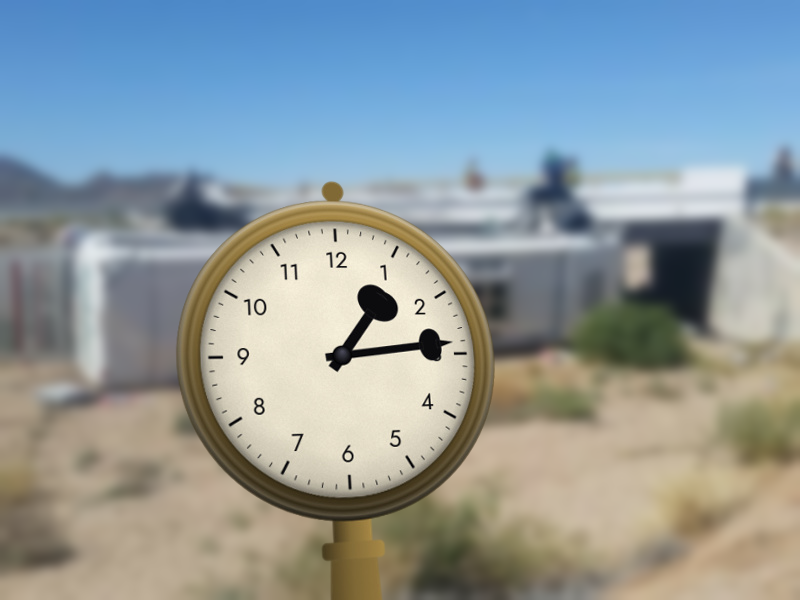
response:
h=1 m=14
